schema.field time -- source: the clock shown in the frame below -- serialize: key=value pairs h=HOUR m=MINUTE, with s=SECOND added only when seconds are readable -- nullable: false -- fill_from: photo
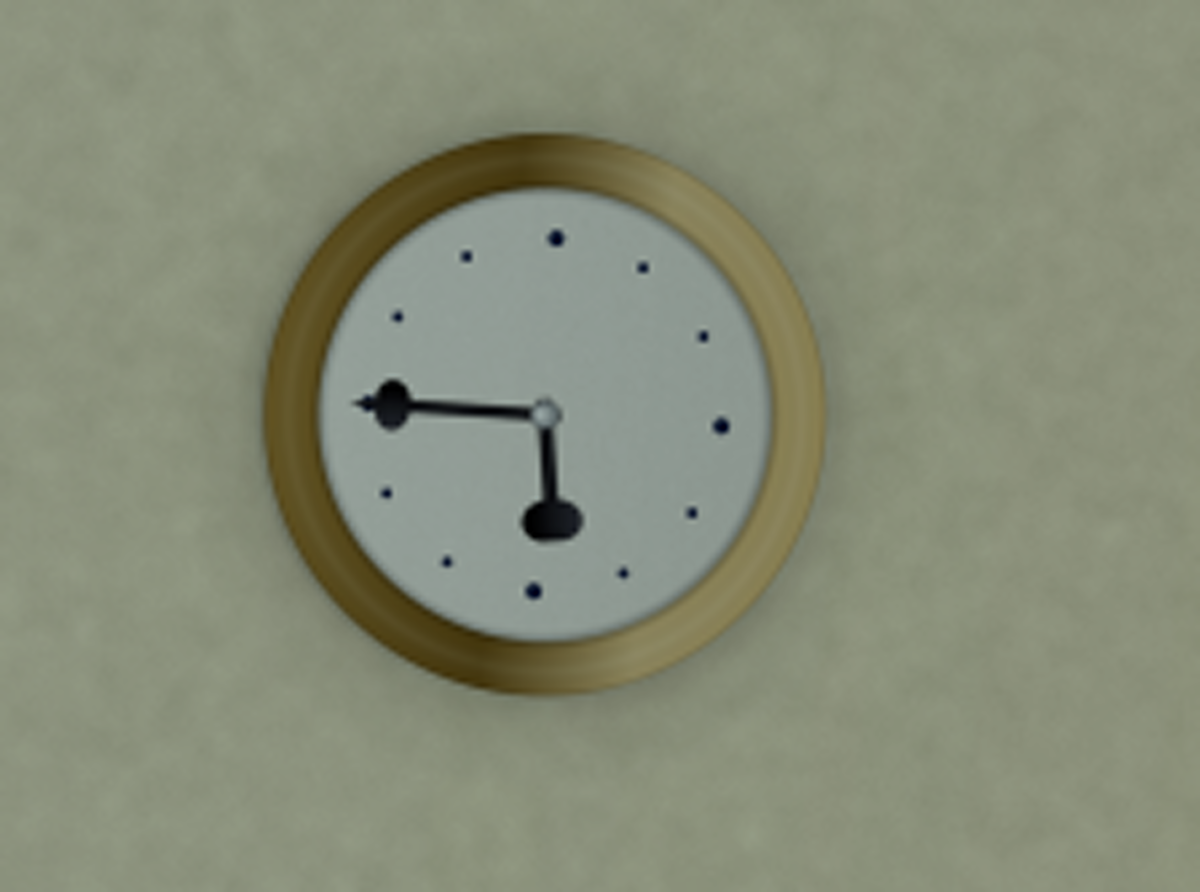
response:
h=5 m=45
